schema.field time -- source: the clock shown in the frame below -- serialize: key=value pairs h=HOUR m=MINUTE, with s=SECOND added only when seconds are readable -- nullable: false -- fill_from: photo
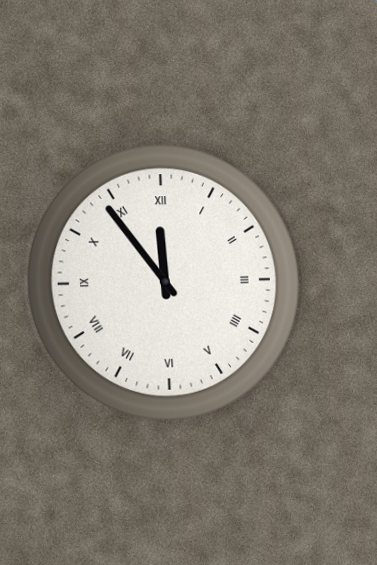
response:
h=11 m=54
